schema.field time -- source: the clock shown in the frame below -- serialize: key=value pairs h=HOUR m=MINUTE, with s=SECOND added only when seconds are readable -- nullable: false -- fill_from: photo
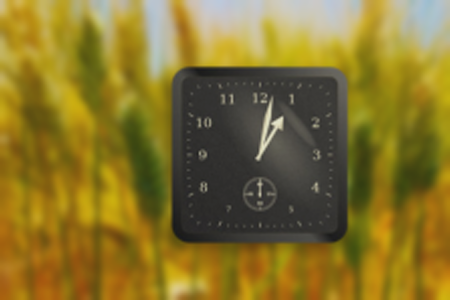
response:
h=1 m=2
